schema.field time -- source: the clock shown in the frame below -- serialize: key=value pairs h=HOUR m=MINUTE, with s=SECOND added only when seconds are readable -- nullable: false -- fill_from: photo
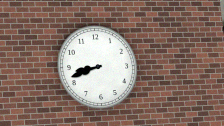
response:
h=8 m=42
